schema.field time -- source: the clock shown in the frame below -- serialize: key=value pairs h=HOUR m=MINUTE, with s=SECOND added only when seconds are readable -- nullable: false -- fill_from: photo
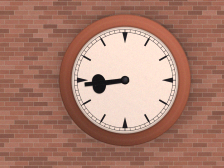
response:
h=8 m=44
